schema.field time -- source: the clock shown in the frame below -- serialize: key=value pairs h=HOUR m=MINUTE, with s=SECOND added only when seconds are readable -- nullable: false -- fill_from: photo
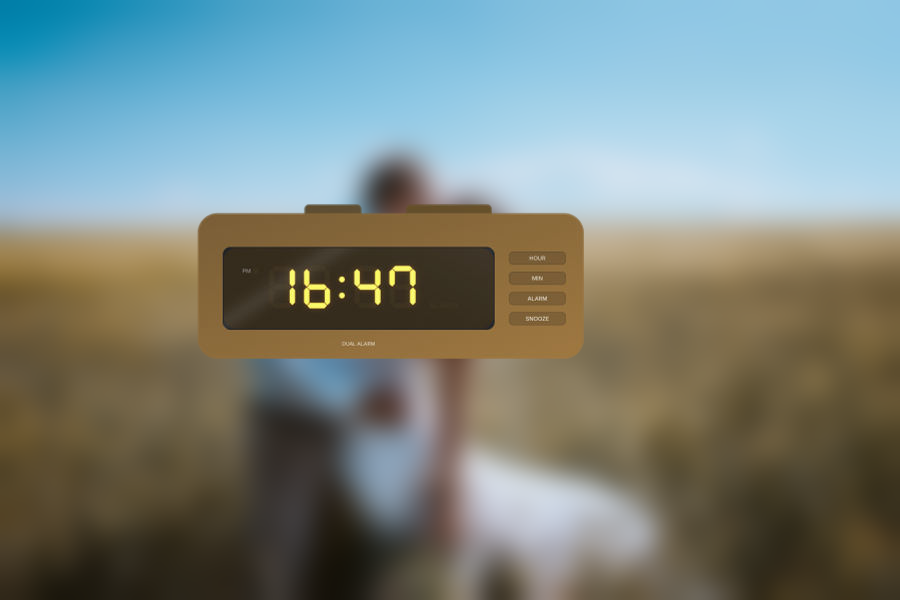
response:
h=16 m=47
